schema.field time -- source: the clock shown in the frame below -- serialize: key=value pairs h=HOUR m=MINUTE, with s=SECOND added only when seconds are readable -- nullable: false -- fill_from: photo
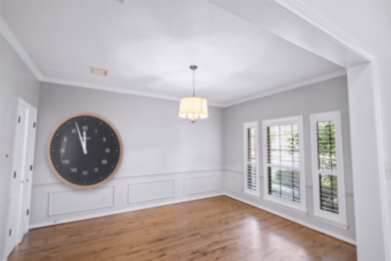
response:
h=11 m=57
